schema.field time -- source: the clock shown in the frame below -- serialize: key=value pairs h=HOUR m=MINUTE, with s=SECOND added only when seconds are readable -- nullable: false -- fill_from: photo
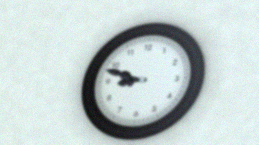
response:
h=8 m=48
